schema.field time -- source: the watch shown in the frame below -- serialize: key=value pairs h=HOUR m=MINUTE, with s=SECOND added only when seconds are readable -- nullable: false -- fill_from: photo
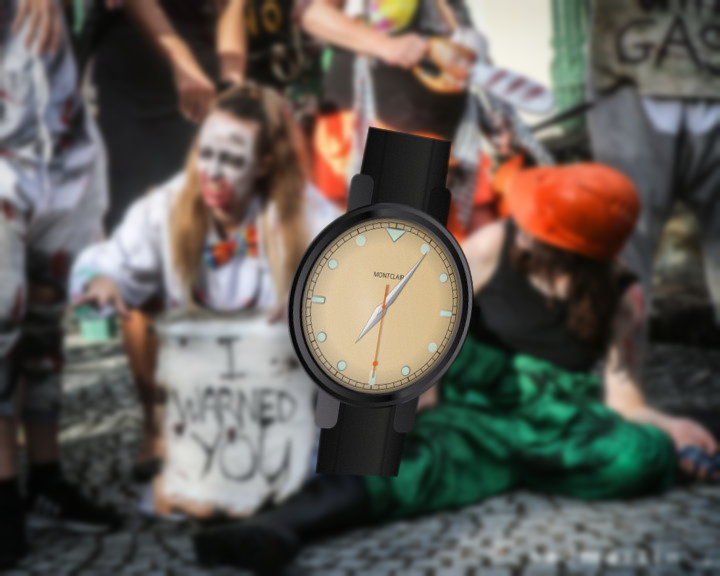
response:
h=7 m=5 s=30
